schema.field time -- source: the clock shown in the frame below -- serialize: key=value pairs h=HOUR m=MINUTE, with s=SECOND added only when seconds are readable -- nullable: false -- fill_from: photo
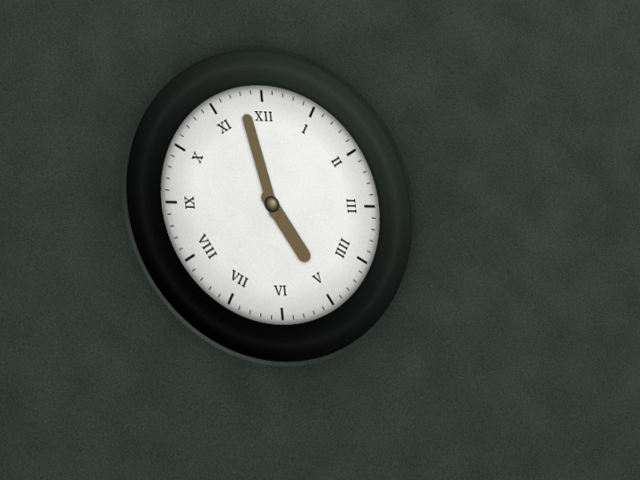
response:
h=4 m=58
